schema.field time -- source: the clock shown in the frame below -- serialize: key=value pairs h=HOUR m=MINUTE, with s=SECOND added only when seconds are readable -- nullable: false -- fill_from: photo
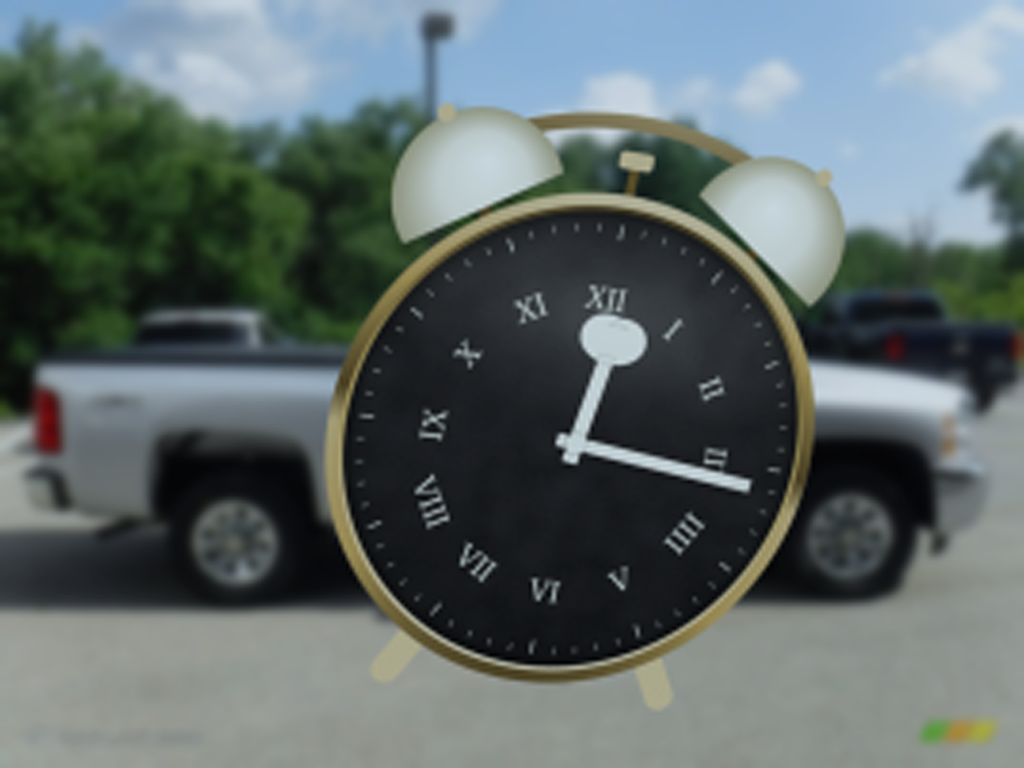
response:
h=12 m=16
